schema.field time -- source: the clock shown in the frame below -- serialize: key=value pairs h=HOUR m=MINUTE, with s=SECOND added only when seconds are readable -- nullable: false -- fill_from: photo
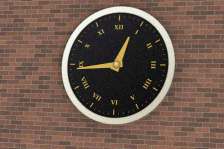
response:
h=12 m=44
